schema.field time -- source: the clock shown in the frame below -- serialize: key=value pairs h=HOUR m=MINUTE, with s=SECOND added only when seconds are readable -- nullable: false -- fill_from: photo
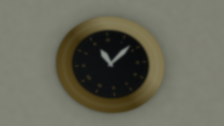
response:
h=11 m=8
